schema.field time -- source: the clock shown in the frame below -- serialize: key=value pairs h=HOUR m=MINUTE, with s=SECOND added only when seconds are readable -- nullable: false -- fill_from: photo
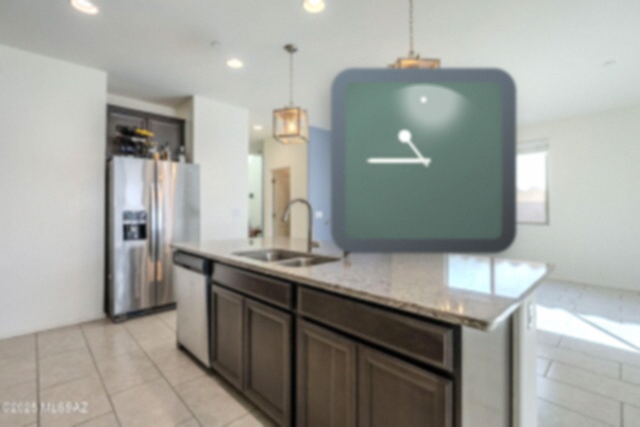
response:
h=10 m=45
